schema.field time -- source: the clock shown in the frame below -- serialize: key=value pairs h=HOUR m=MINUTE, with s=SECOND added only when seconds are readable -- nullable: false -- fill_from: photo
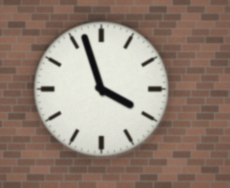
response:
h=3 m=57
